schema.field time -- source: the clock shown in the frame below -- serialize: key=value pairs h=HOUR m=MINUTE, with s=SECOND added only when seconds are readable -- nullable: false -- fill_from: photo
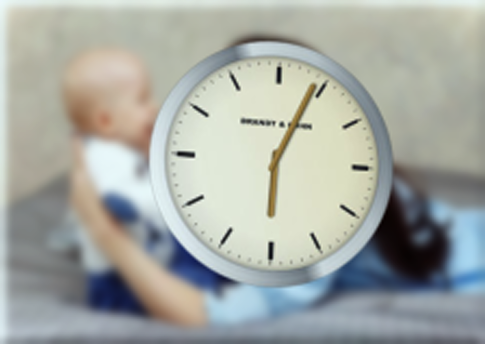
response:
h=6 m=4
